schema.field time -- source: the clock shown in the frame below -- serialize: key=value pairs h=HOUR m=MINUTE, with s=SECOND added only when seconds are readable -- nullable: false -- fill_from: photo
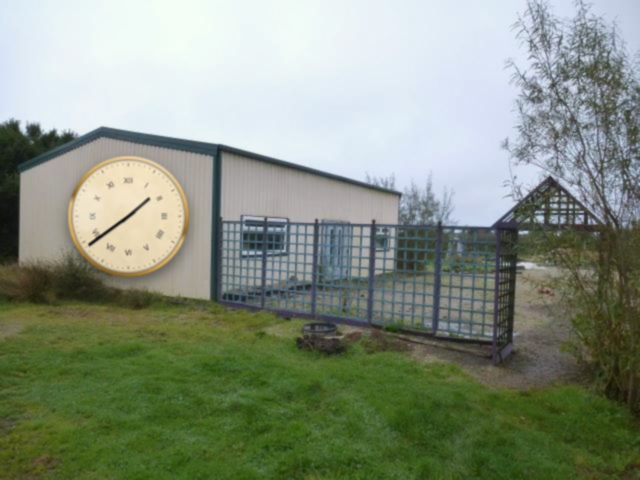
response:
h=1 m=39
